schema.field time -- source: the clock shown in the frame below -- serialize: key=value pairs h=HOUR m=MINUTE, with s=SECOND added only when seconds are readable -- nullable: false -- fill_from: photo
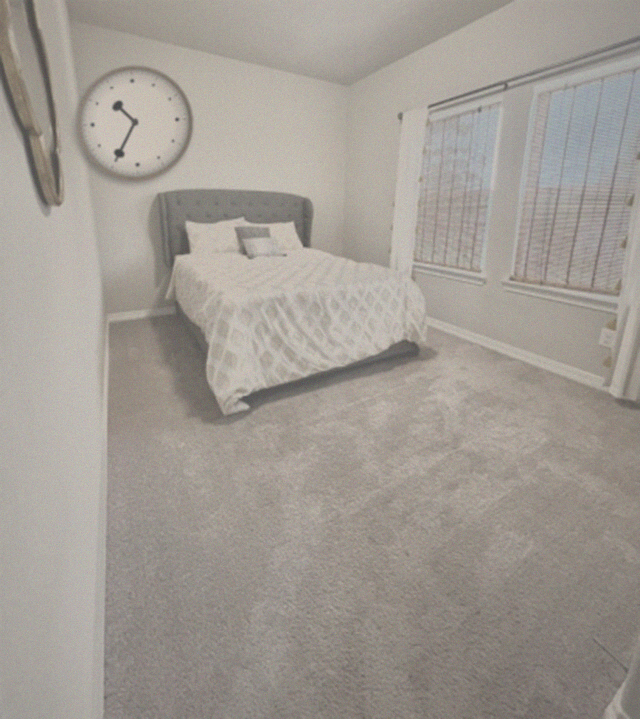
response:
h=10 m=35
